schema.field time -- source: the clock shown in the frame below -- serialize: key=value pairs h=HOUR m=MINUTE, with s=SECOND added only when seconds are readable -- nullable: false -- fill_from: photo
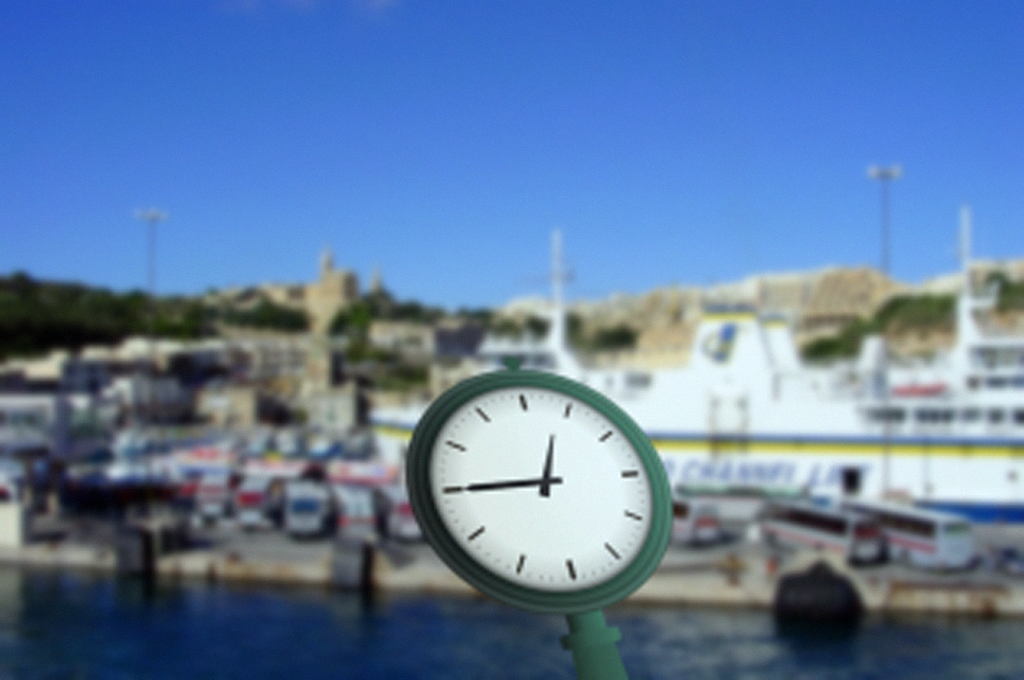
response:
h=12 m=45
